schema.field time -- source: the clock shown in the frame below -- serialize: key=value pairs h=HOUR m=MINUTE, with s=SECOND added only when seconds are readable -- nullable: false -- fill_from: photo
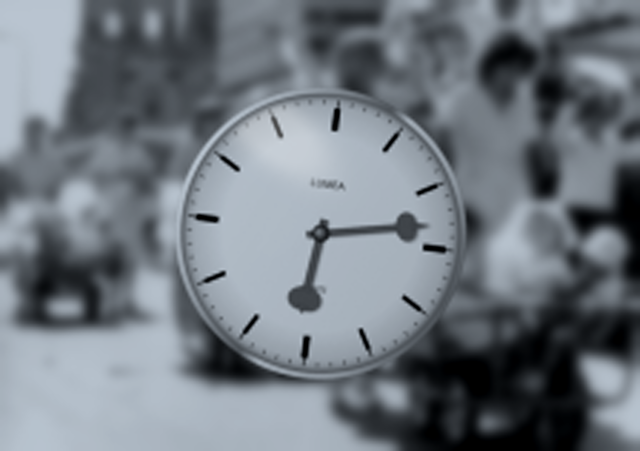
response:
h=6 m=13
